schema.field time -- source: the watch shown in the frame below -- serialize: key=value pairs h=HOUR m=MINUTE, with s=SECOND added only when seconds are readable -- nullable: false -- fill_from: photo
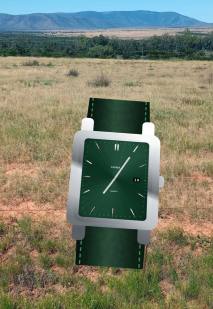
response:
h=7 m=5
